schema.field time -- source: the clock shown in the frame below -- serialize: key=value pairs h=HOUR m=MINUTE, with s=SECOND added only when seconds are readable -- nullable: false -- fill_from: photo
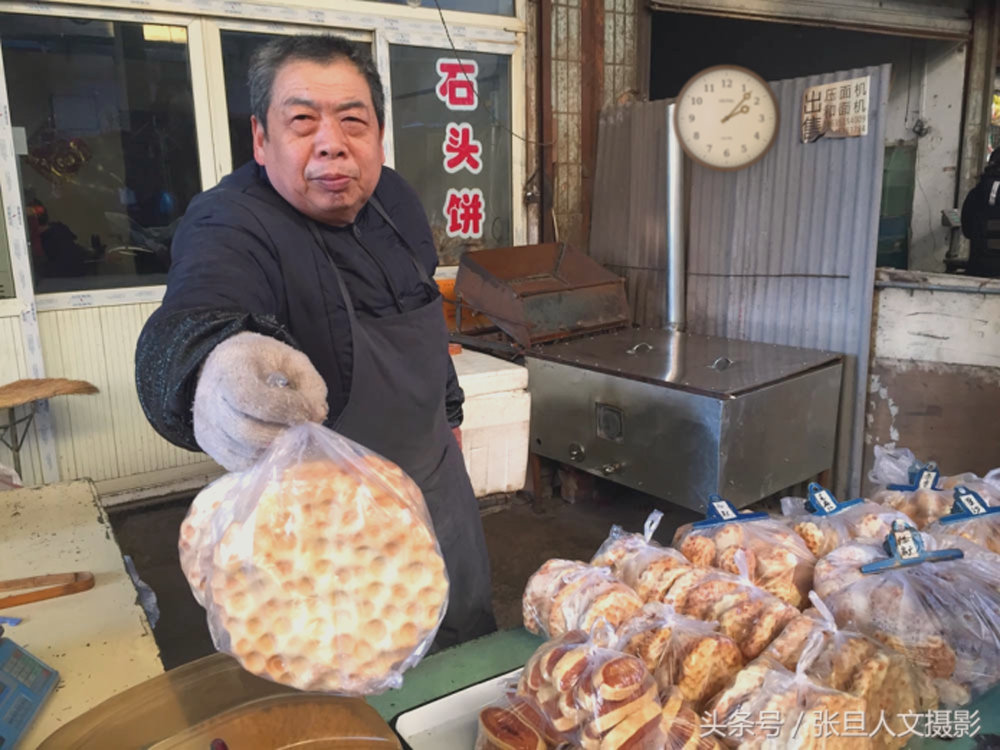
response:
h=2 m=7
